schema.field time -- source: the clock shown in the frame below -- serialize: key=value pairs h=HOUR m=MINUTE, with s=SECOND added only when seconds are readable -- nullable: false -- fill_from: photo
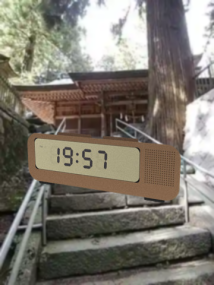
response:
h=19 m=57
